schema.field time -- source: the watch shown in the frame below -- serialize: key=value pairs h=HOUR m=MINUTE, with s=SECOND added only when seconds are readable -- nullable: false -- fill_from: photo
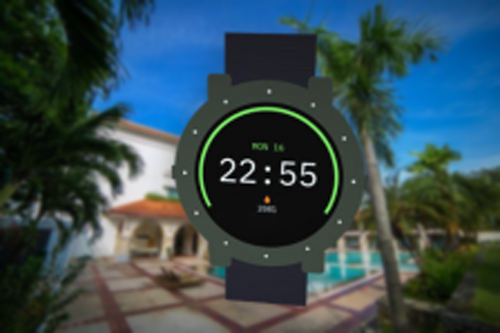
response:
h=22 m=55
